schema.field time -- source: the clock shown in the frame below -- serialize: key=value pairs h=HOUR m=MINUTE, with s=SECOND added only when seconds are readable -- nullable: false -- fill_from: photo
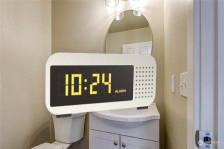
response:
h=10 m=24
